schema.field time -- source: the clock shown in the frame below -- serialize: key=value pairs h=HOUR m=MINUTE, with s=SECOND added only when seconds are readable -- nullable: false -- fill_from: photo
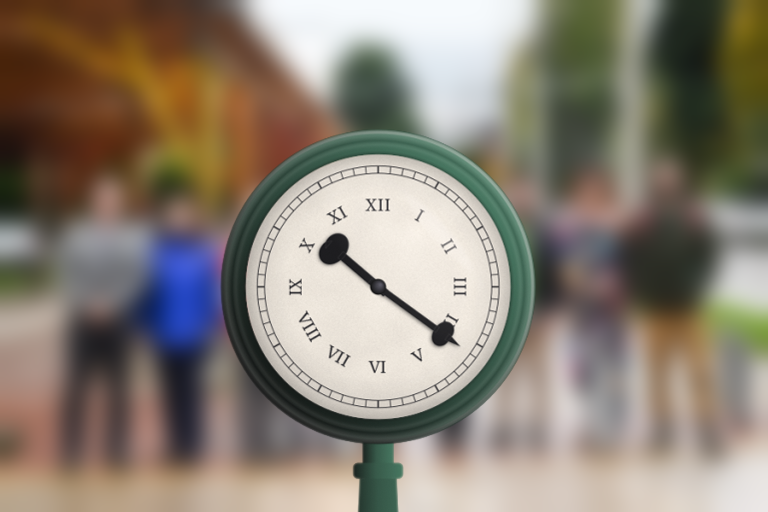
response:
h=10 m=21
